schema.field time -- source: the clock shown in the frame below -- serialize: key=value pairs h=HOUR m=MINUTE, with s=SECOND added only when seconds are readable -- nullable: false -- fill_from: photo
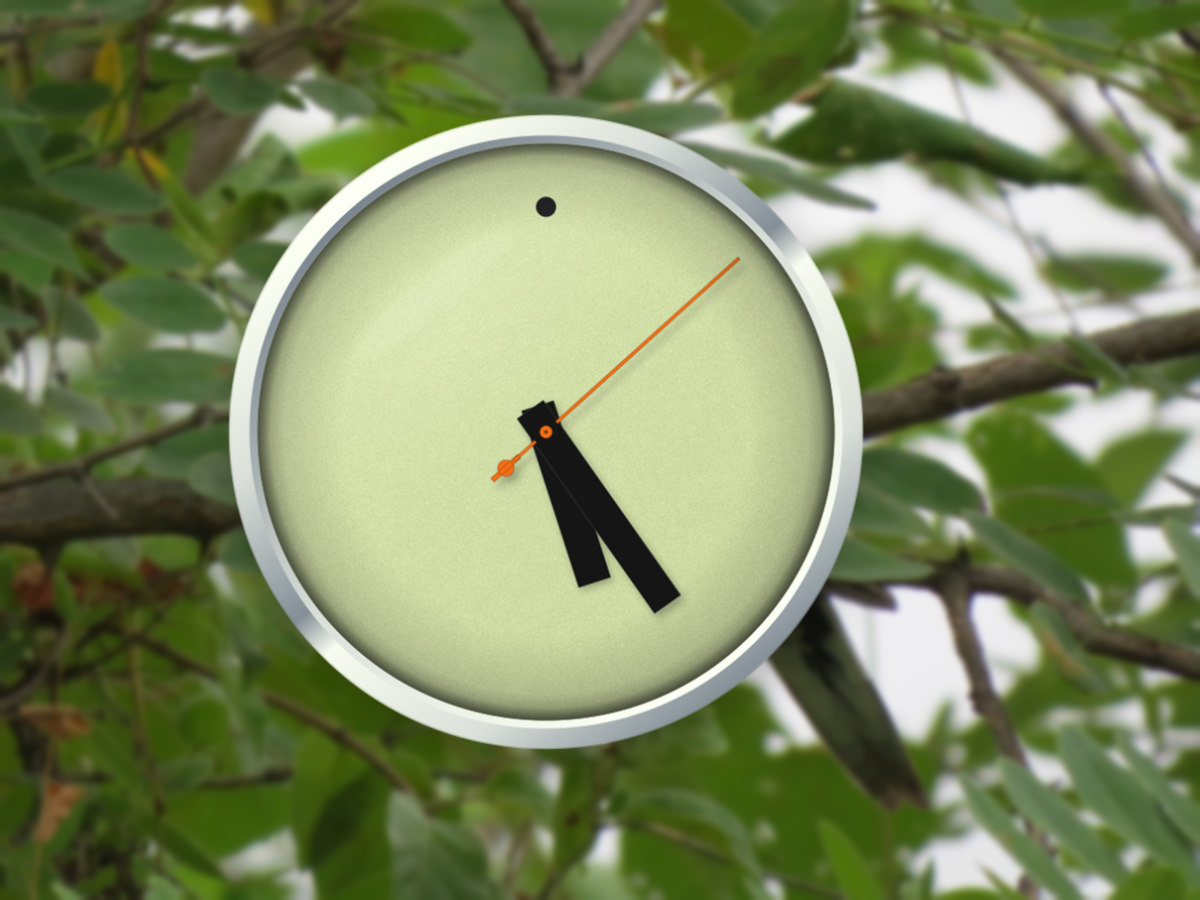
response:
h=5 m=24 s=8
